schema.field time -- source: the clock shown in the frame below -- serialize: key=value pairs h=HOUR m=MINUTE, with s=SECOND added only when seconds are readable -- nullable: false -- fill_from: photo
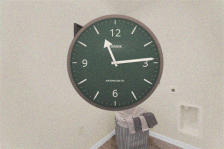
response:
h=11 m=14
